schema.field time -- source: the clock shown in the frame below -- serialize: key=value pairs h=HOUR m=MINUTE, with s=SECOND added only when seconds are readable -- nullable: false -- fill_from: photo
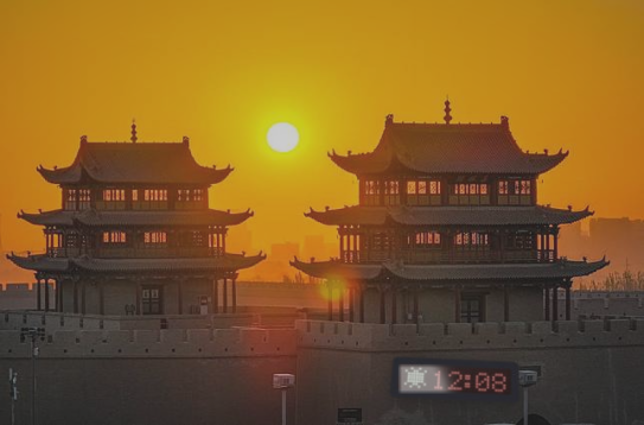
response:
h=12 m=8
